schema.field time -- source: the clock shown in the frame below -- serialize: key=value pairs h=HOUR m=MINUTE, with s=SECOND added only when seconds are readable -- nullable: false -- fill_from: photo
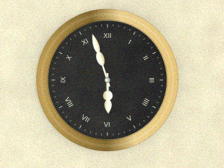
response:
h=5 m=57
